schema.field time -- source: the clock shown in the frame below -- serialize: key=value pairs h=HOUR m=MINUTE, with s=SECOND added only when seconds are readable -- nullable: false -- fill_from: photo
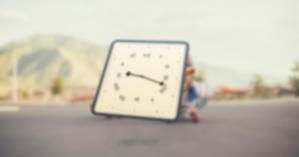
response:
h=9 m=18
